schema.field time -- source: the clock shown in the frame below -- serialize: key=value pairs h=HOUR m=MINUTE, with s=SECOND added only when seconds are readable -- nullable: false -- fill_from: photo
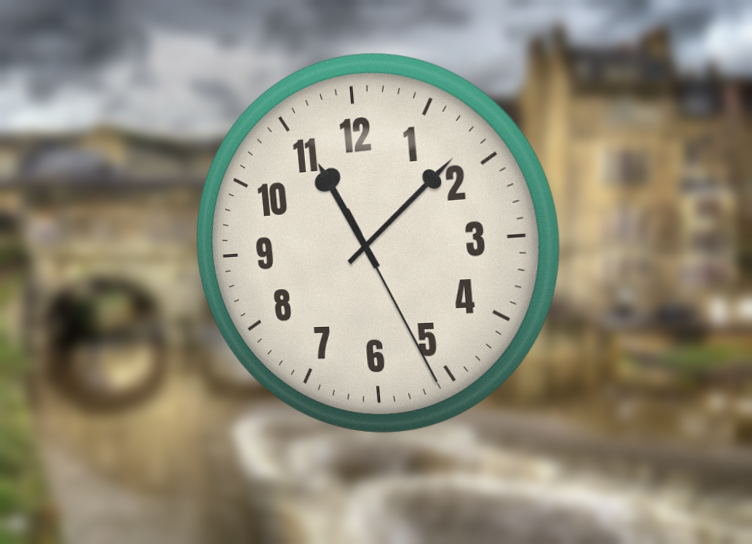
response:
h=11 m=8 s=26
